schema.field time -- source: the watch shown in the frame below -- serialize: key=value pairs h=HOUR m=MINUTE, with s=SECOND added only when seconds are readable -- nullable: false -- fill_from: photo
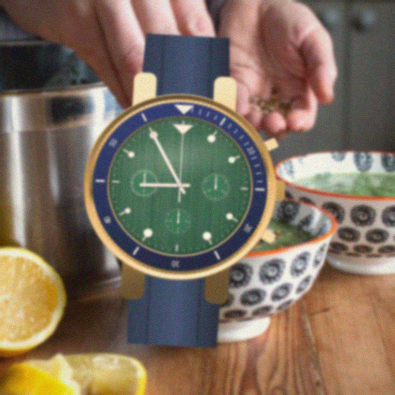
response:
h=8 m=55
